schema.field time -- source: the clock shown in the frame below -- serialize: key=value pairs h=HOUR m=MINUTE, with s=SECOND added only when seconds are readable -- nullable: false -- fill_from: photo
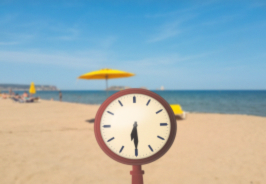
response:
h=6 m=30
